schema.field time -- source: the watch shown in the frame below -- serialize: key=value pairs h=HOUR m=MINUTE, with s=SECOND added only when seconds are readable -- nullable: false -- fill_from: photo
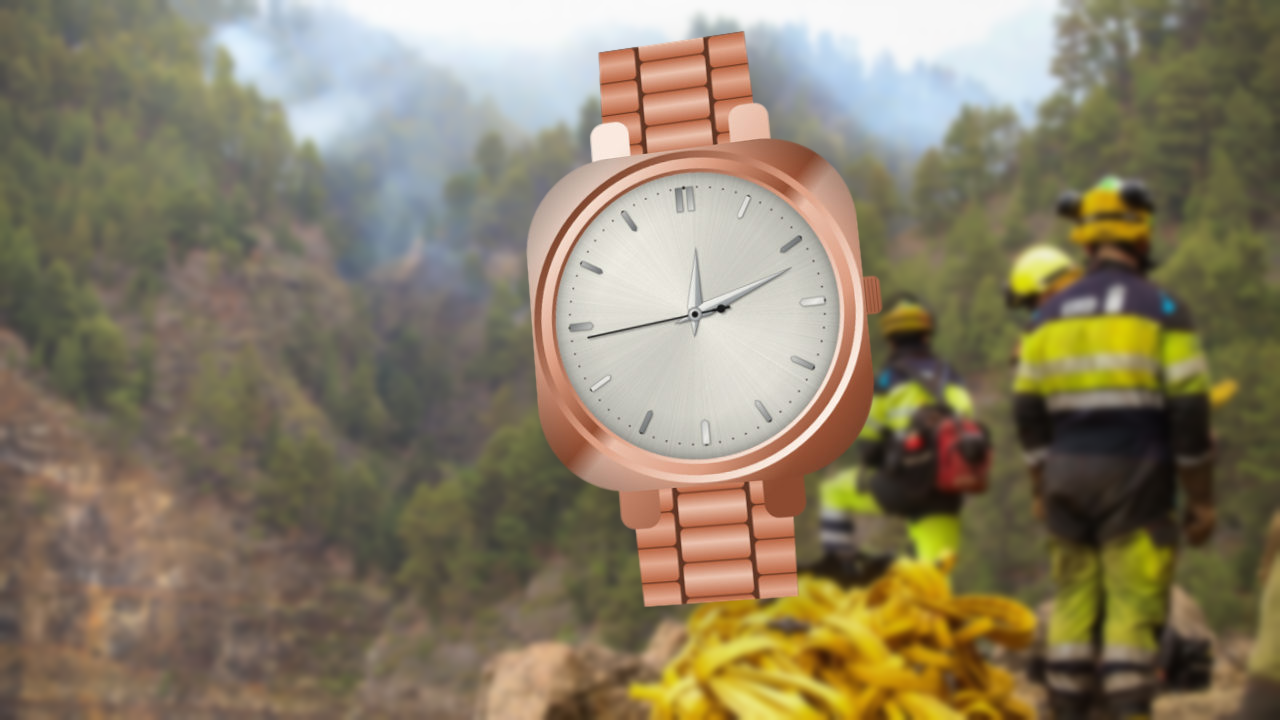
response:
h=12 m=11 s=44
